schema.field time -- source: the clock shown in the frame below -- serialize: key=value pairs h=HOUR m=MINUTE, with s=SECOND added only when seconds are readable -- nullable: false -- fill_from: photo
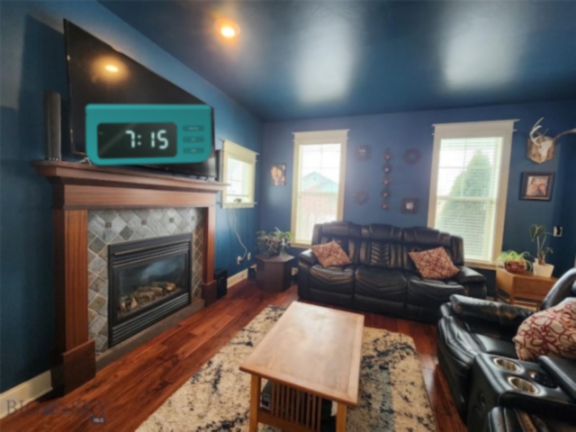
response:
h=7 m=15
